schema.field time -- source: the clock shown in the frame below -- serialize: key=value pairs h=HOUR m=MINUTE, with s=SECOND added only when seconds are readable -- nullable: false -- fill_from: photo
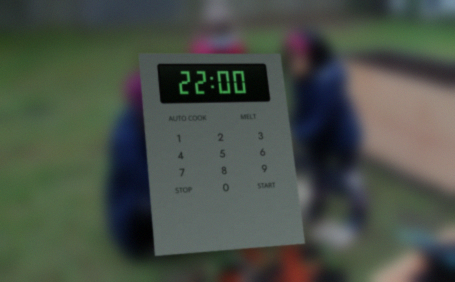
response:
h=22 m=0
